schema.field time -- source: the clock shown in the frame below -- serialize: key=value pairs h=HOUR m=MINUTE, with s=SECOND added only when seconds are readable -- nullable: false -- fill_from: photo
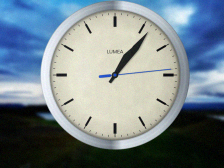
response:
h=1 m=6 s=14
